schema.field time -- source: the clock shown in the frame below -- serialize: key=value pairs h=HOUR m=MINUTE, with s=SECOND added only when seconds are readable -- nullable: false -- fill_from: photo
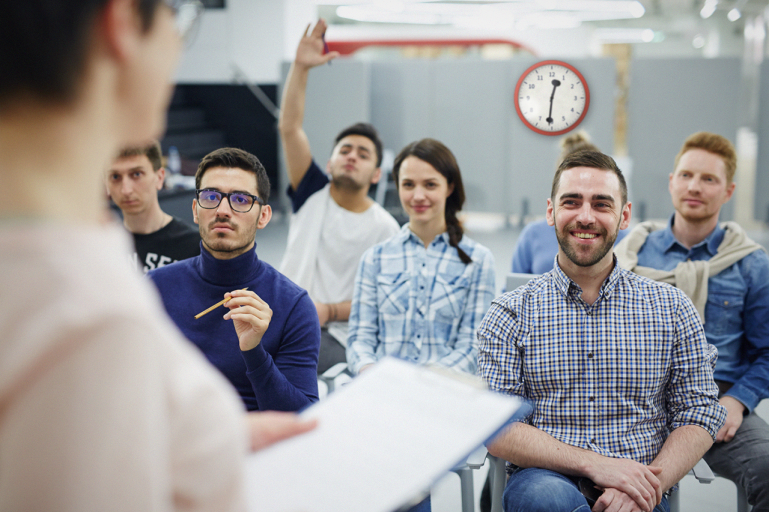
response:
h=12 m=31
